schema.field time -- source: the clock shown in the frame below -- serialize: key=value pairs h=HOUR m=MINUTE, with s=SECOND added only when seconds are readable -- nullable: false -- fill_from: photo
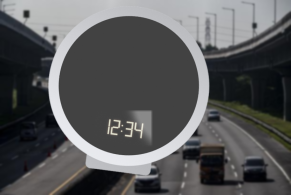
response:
h=12 m=34
